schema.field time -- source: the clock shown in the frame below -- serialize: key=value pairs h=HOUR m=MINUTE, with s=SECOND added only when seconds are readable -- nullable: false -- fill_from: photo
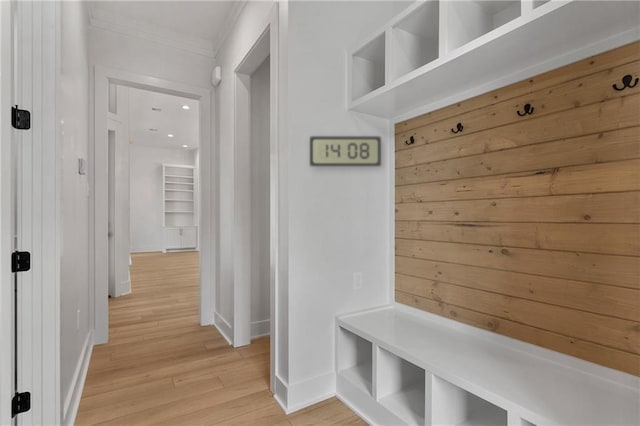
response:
h=14 m=8
